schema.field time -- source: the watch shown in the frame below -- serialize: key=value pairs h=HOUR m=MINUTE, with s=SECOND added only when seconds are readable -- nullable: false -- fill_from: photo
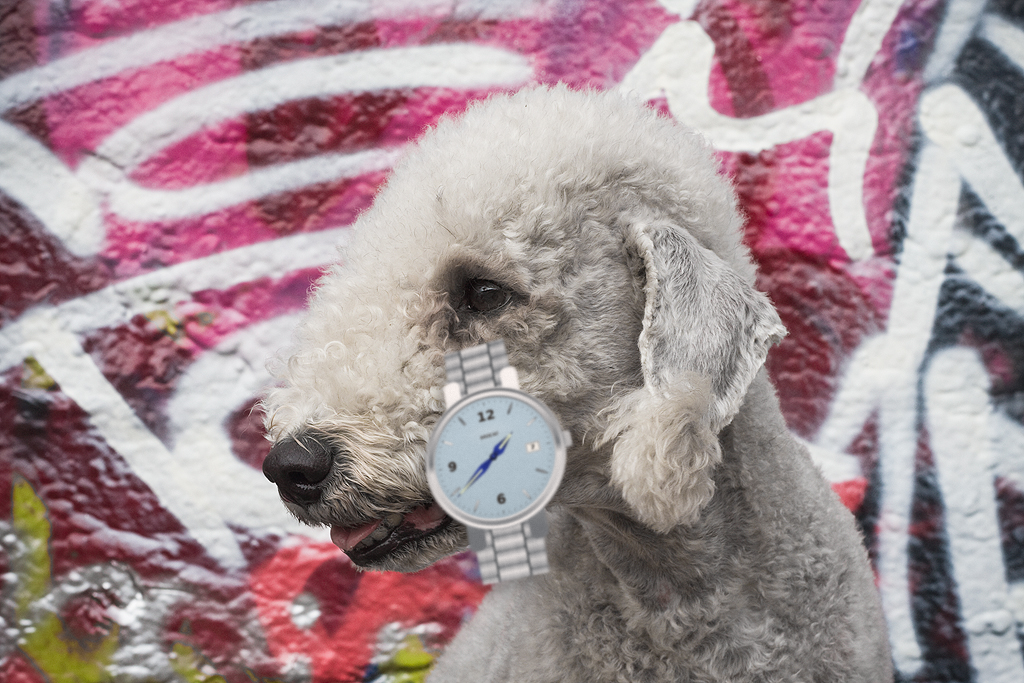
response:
h=1 m=39
